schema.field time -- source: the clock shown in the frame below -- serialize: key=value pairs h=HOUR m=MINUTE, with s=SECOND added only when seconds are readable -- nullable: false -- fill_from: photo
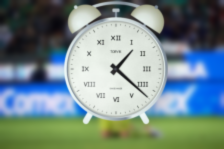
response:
h=1 m=22
